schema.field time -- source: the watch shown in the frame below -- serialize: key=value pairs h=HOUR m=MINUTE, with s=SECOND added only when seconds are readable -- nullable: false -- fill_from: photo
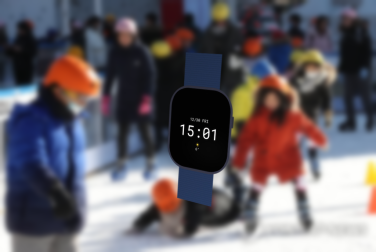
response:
h=15 m=1
